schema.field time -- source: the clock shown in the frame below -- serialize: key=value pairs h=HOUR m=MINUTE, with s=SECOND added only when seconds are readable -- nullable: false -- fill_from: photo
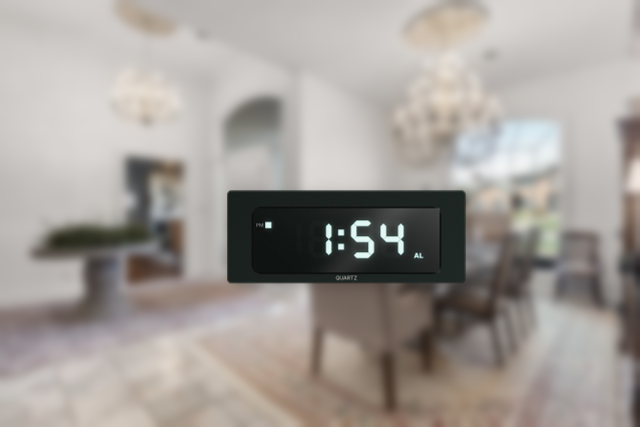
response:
h=1 m=54
